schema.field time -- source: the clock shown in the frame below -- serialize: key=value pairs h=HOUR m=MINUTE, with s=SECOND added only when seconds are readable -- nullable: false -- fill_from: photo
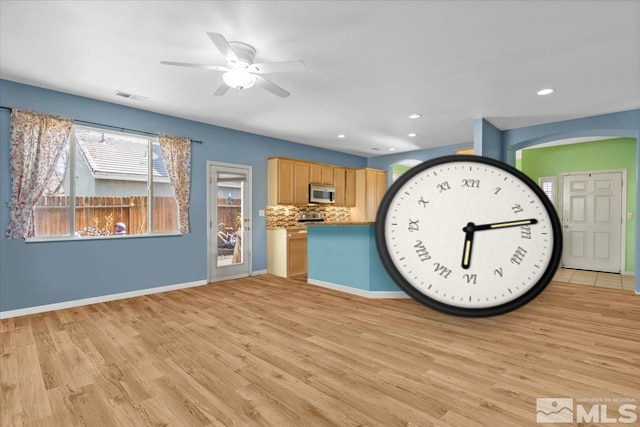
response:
h=6 m=13
